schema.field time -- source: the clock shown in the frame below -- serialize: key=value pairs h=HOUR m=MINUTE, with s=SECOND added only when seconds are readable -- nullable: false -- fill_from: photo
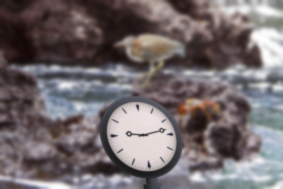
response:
h=9 m=13
